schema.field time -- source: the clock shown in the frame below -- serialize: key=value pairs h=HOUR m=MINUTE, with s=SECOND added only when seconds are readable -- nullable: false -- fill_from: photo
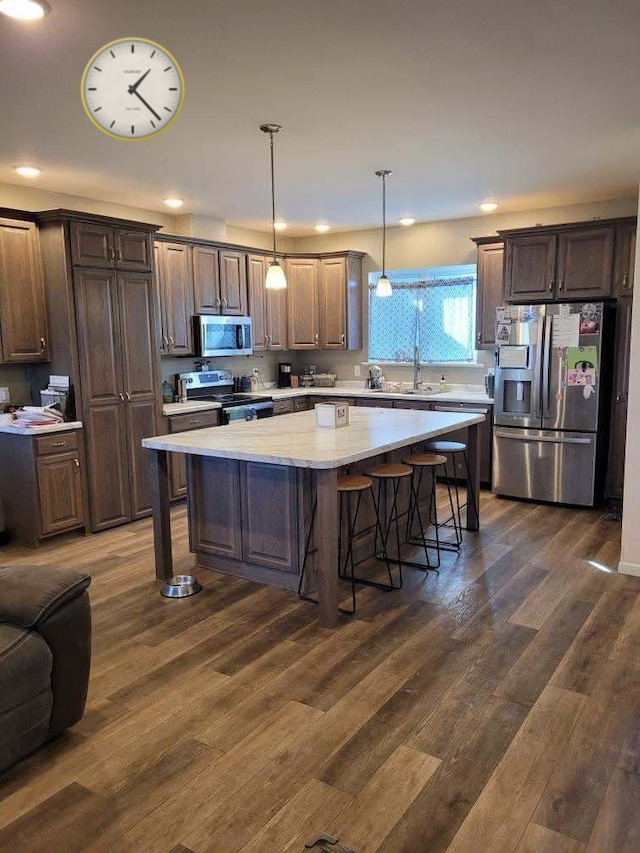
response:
h=1 m=23
